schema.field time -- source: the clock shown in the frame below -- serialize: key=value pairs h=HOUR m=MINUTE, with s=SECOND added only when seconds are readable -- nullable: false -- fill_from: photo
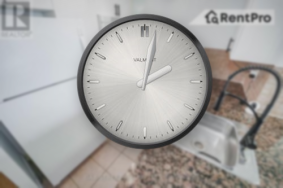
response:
h=2 m=2
